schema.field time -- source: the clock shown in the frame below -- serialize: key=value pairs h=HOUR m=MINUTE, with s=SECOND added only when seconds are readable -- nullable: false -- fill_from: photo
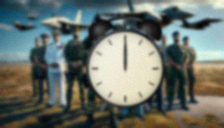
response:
h=12 m=0
